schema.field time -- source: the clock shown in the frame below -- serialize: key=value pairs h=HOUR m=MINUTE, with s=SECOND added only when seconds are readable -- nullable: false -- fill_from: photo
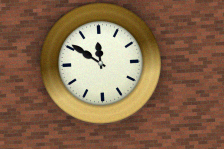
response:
h=11 m=51
